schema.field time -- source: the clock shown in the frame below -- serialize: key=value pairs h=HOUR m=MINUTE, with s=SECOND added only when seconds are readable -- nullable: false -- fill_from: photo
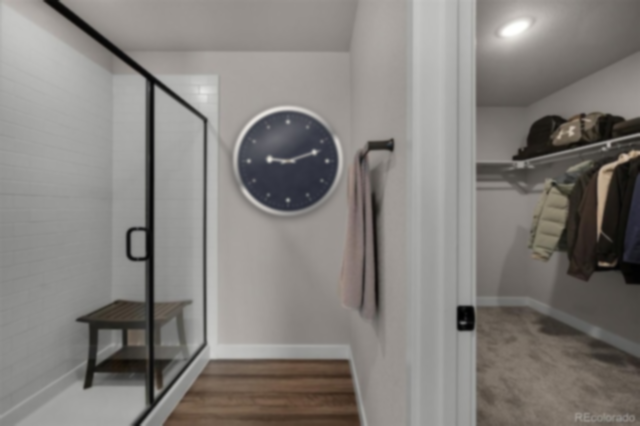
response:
h=9 m=12
